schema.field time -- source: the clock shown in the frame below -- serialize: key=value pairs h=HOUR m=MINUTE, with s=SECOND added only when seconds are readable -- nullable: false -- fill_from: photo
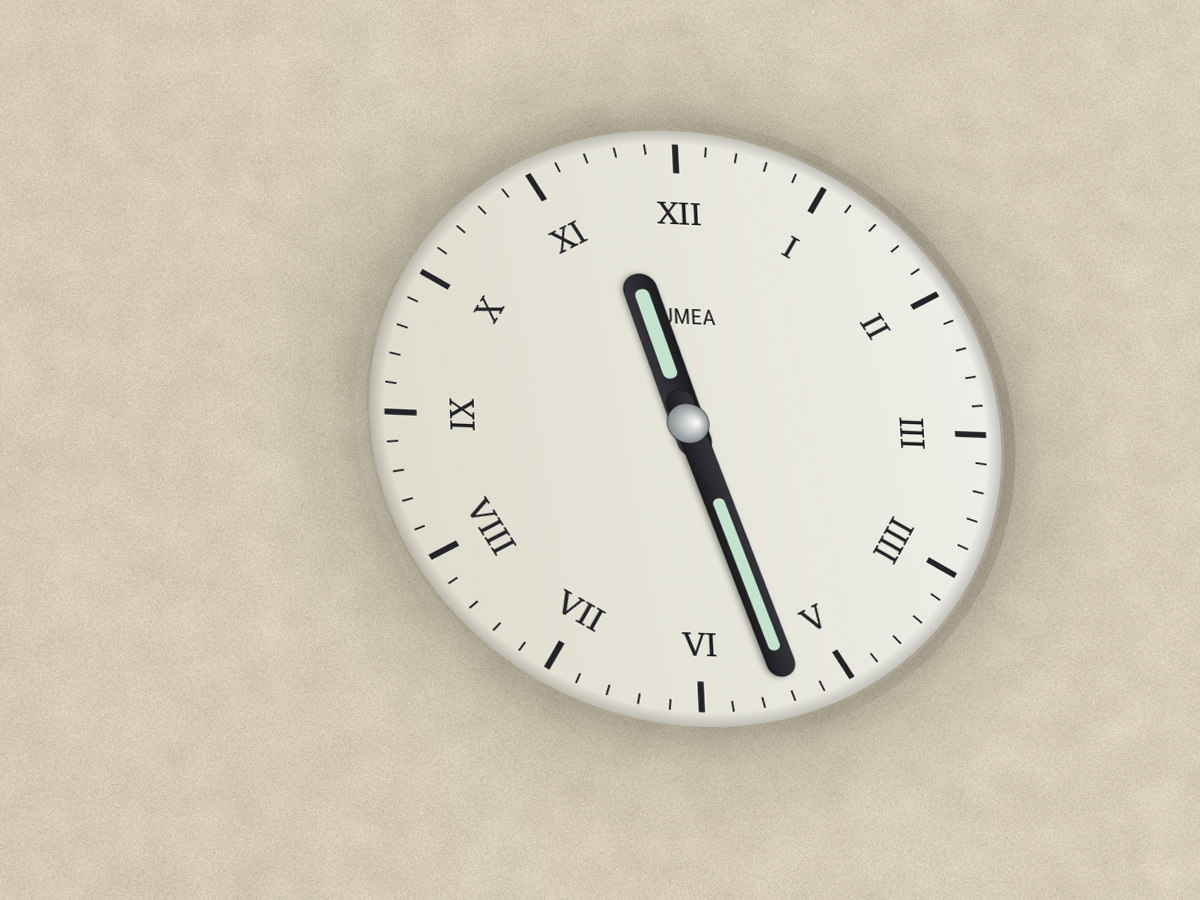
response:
h=11 m=27
